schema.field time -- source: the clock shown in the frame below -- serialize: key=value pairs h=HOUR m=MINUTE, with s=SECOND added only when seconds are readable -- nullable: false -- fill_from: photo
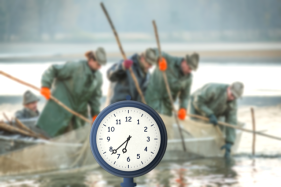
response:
h=6 m=38
